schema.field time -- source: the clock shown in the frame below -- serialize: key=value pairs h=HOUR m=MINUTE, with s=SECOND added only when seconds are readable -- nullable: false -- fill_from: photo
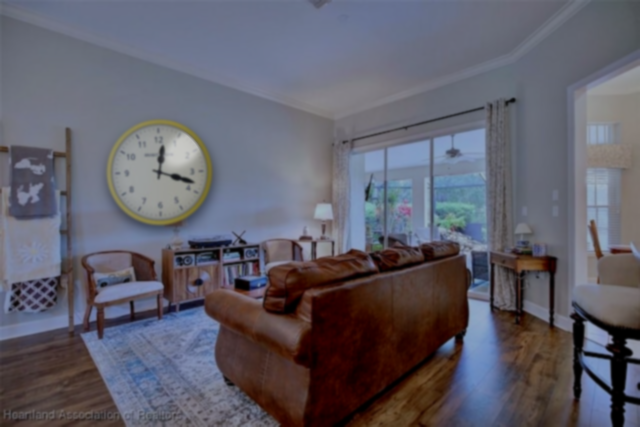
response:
h=12 m=18
